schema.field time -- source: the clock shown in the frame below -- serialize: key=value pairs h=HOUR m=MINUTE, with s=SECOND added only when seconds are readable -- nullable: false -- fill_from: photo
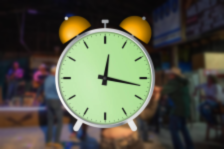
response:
h=12 m=17
